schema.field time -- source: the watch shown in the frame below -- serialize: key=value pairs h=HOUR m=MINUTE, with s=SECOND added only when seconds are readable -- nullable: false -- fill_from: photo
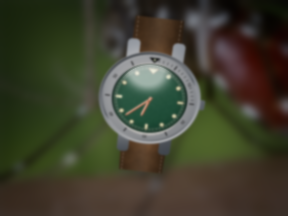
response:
h=6 m=38
